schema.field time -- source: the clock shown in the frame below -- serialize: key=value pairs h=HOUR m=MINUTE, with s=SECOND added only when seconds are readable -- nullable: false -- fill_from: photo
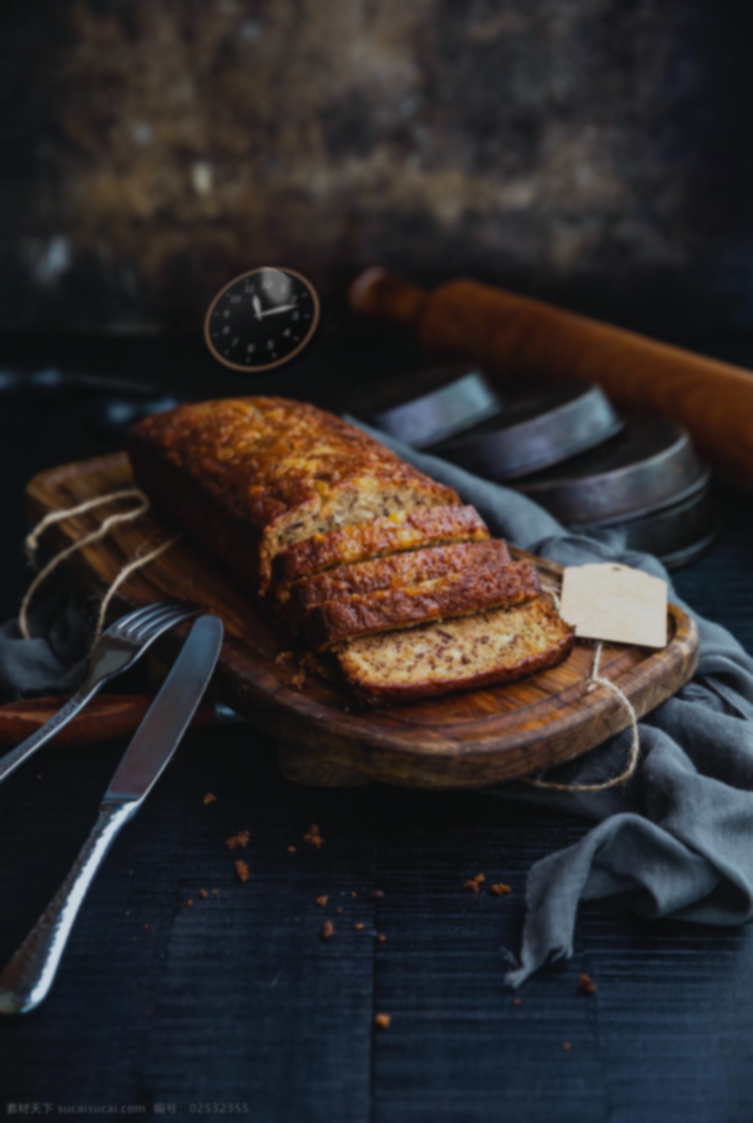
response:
h=11 m=12
